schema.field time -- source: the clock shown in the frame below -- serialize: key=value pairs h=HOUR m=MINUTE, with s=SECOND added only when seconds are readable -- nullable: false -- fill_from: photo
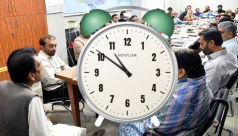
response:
h=10 m=51
